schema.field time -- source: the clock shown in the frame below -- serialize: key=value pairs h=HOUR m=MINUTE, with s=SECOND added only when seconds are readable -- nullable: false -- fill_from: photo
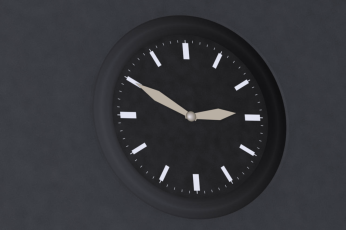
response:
h=2 m=50
